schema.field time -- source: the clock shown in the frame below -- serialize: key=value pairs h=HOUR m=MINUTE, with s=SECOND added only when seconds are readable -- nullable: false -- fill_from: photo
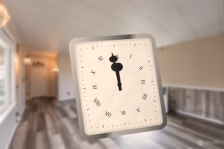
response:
h=11 m=59
